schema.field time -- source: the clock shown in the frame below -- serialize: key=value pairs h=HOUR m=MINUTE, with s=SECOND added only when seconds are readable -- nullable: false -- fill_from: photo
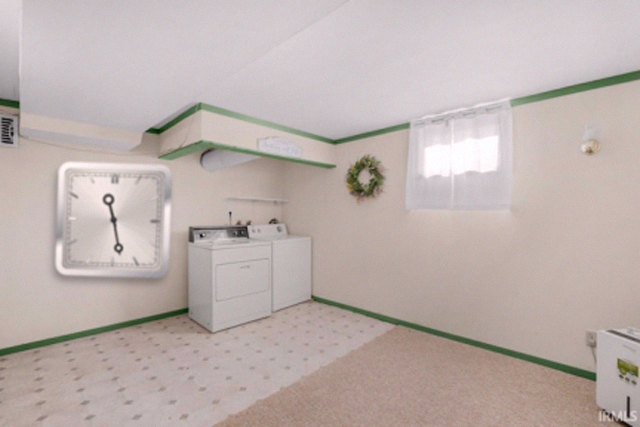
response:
h=11 m=28
